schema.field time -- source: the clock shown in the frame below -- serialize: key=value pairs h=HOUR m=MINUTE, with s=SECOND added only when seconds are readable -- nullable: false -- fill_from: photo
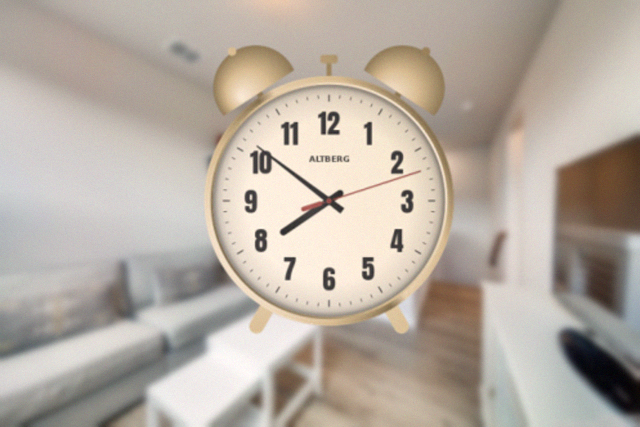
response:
h=7 m=51 s=12
